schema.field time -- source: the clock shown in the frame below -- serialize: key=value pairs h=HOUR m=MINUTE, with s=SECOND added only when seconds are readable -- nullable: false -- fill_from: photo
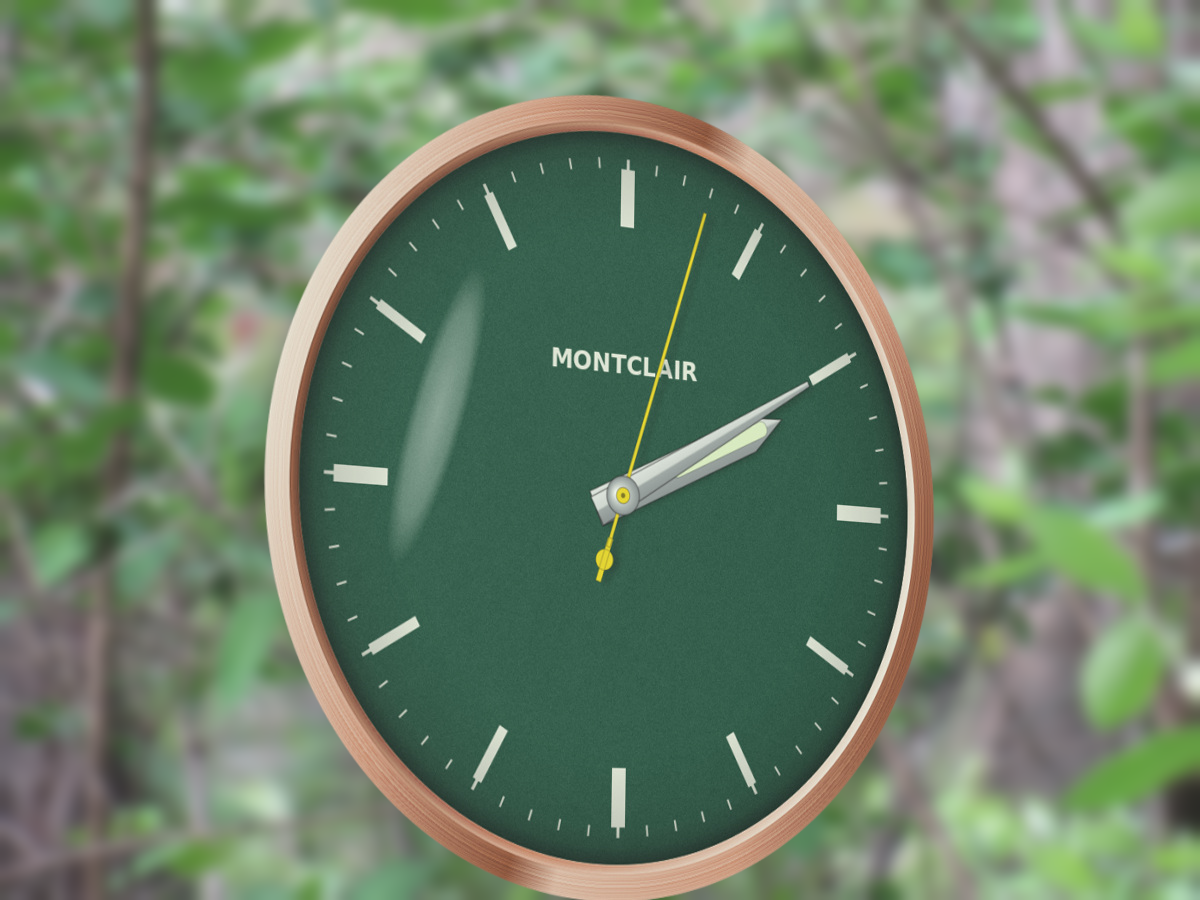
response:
h=2 m=10 s=3
